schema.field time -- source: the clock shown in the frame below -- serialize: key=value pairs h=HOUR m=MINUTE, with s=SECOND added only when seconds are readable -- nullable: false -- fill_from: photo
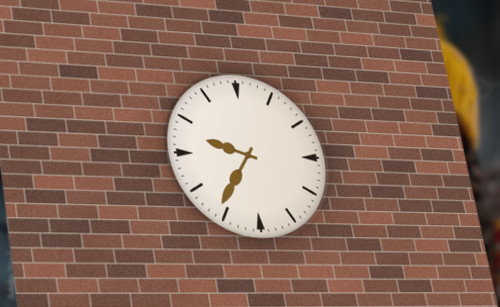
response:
h=9 m=36
